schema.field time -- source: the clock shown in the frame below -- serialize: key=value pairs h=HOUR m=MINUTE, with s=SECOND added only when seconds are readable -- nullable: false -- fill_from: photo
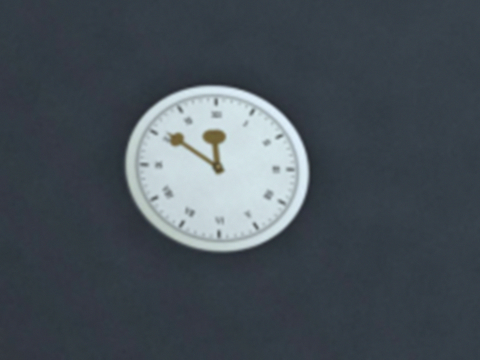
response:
h=11 m=51
